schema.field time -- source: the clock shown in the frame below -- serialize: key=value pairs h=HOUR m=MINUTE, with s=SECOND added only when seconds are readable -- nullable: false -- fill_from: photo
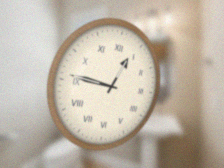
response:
h=12 m=46
